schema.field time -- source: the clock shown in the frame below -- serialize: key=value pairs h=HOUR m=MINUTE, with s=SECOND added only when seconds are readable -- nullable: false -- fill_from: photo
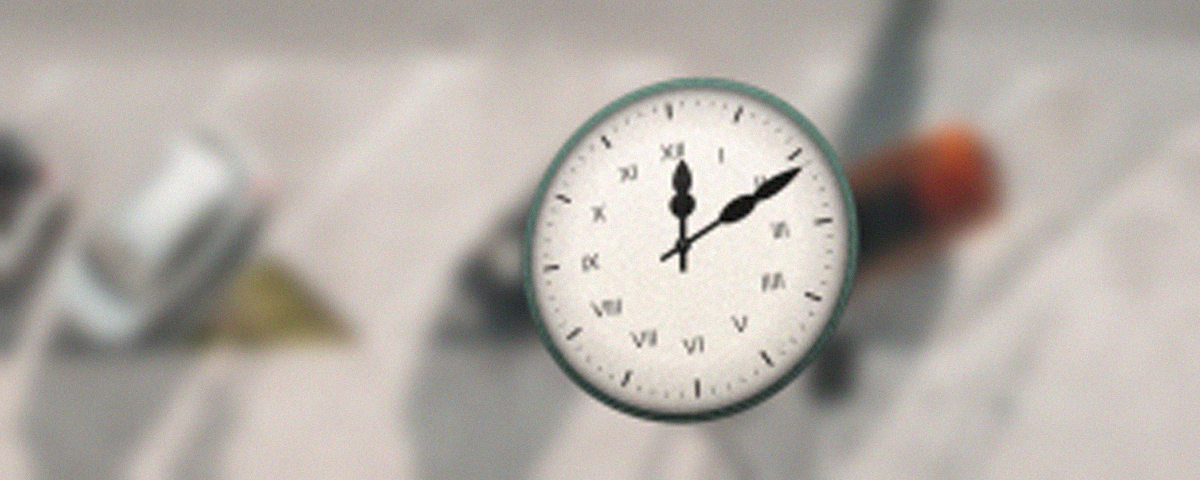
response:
h=12 m=11
